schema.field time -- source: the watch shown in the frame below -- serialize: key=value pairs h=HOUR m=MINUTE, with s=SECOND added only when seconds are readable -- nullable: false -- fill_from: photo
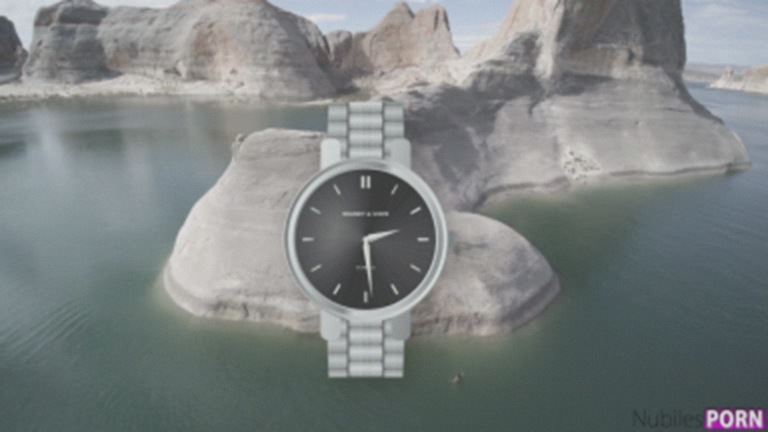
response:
h=2 m=29
